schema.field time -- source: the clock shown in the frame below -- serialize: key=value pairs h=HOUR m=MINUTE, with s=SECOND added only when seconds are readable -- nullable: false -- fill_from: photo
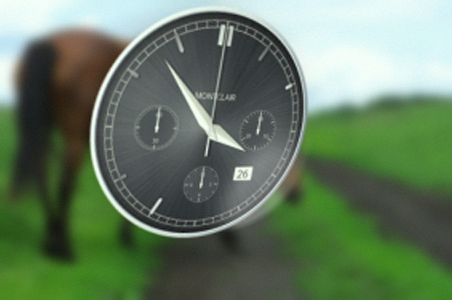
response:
h=3 m=53
